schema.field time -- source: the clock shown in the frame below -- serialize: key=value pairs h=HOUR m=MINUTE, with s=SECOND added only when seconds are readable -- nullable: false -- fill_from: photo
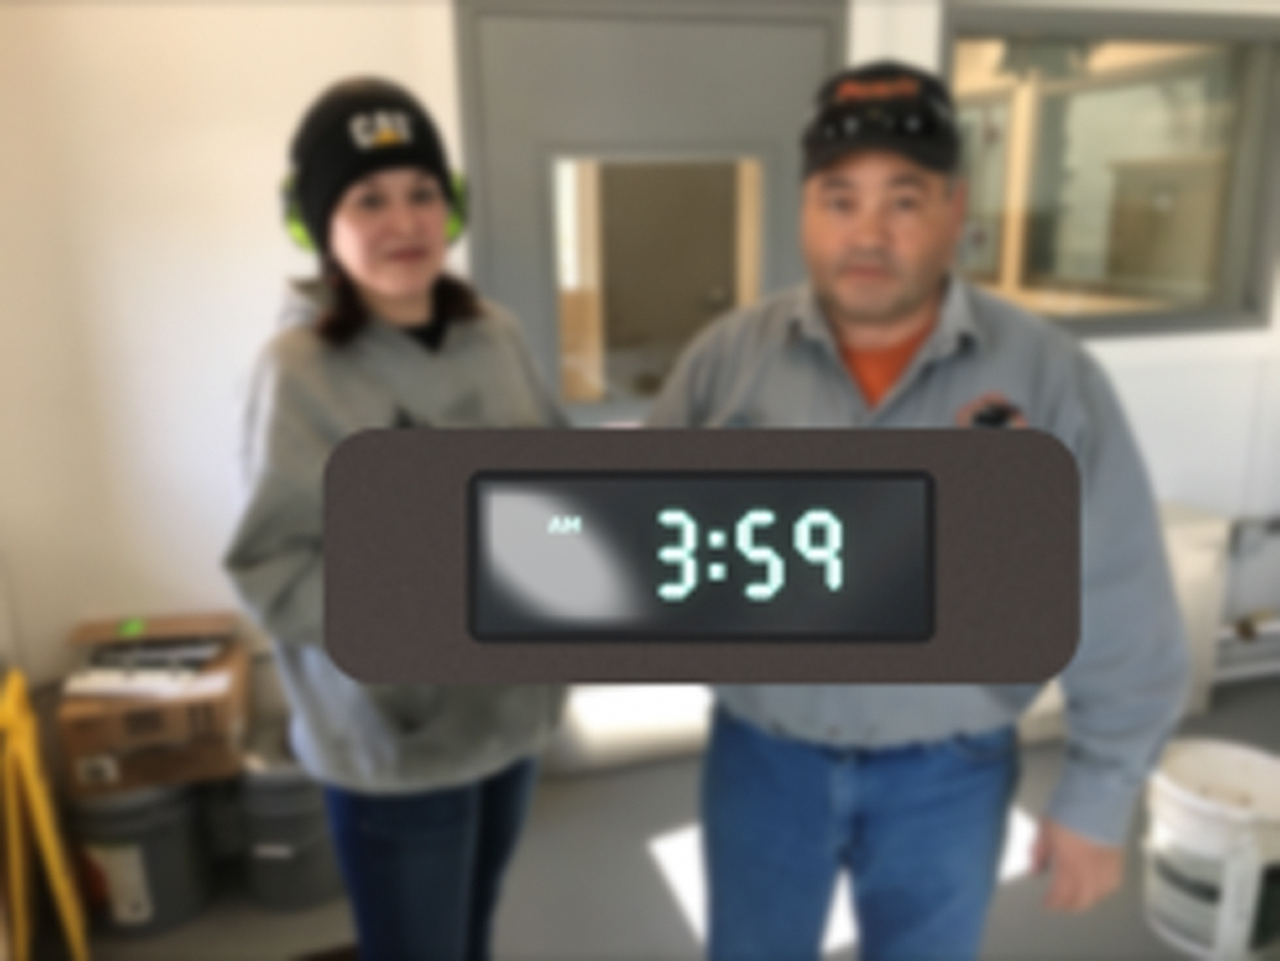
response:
h=3 m=59
